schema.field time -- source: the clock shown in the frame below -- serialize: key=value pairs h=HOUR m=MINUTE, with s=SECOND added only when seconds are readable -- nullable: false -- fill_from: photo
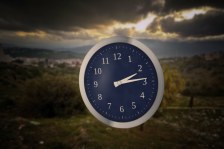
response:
h=2 m=14
